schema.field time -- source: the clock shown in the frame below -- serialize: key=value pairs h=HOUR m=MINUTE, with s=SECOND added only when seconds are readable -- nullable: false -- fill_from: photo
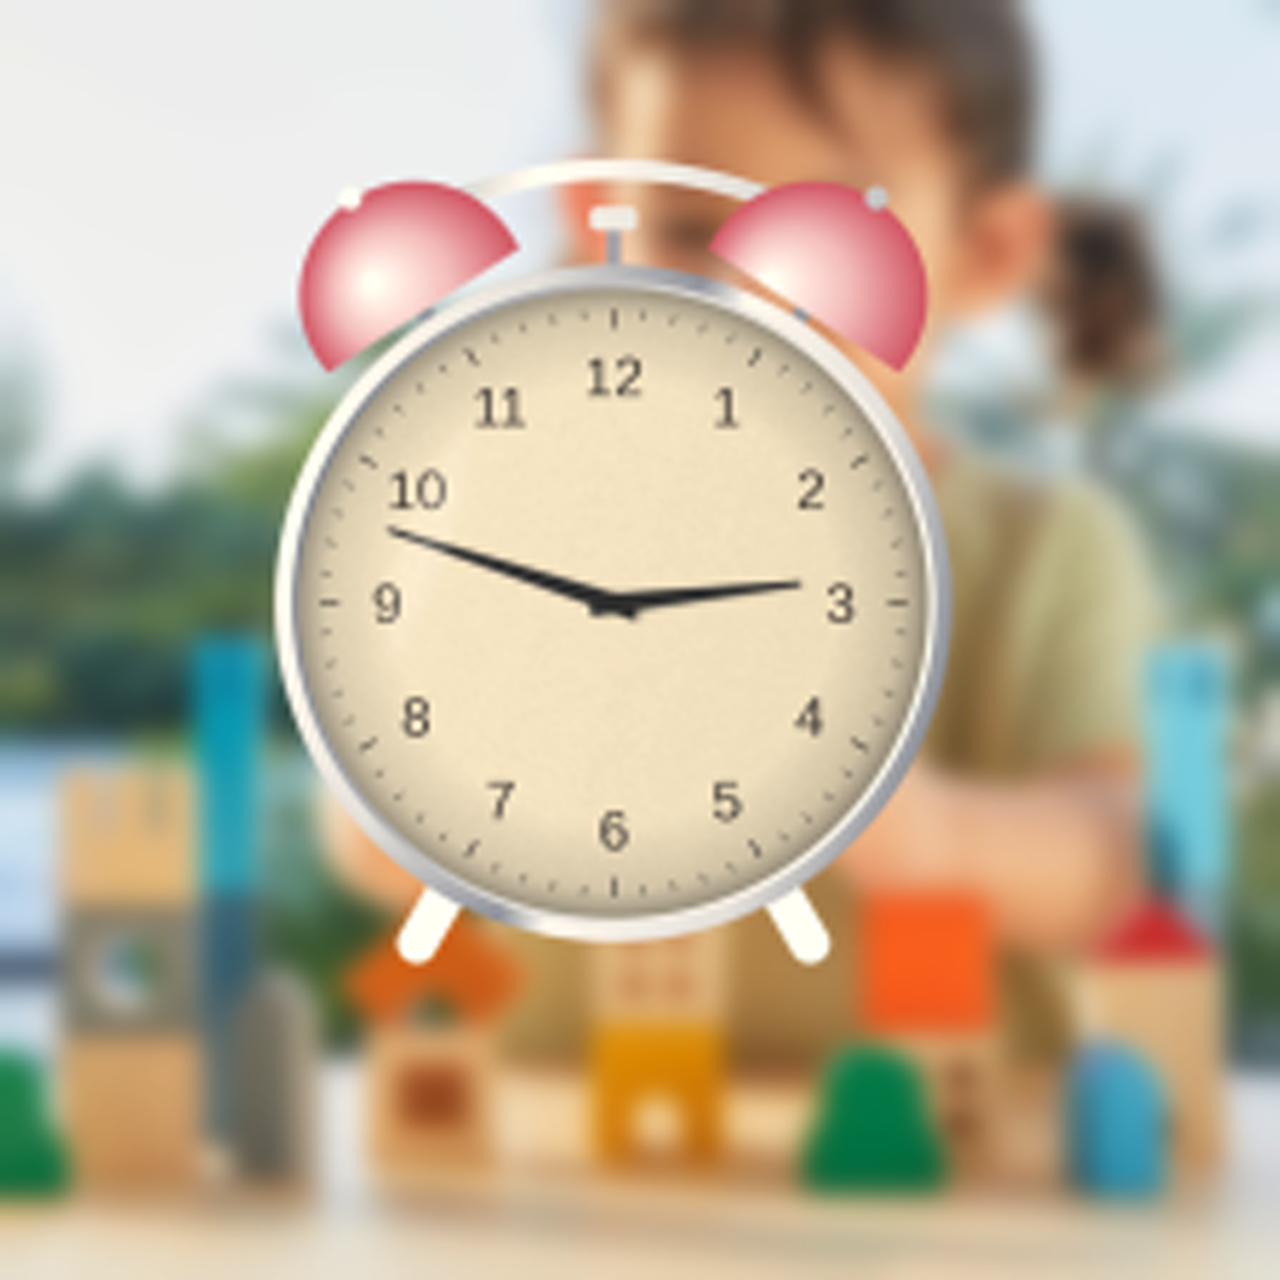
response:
h=2 m=48
